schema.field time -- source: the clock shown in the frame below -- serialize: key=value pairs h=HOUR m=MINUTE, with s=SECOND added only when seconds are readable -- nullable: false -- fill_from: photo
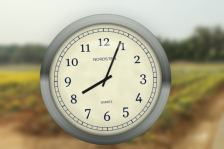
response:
h=8 m=4
